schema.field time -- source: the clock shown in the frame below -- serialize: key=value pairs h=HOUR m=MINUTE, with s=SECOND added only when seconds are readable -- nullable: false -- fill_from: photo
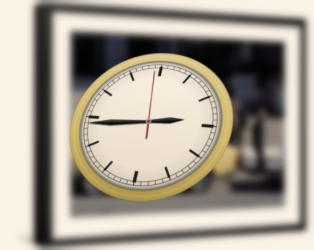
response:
h=2 m=43 s=59
